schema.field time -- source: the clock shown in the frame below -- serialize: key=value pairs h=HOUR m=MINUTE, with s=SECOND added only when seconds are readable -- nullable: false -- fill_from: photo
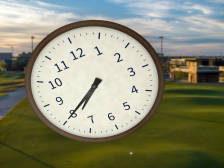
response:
h=7 m=40
